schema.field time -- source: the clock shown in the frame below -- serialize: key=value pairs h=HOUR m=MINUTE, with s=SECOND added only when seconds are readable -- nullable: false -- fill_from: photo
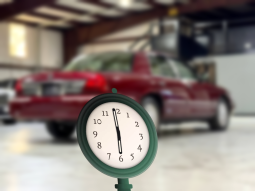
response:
h=5 m=59
